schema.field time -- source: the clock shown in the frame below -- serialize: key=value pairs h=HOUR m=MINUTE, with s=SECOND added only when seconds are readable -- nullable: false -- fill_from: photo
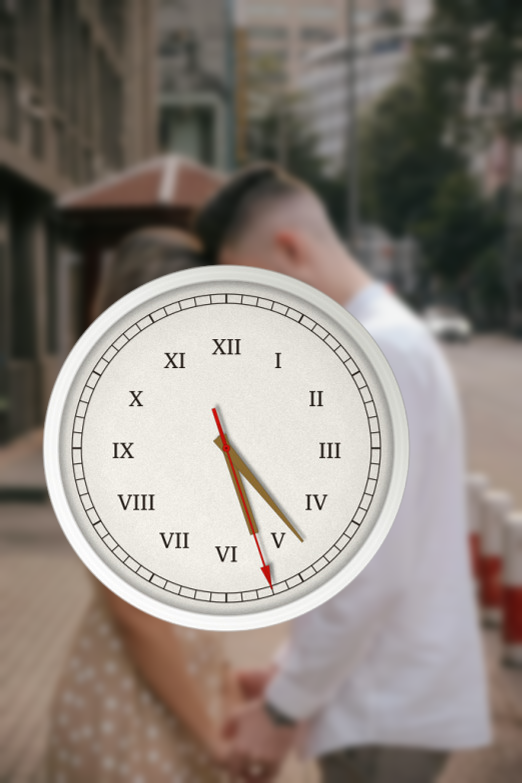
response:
h=5 m=23 s=27
